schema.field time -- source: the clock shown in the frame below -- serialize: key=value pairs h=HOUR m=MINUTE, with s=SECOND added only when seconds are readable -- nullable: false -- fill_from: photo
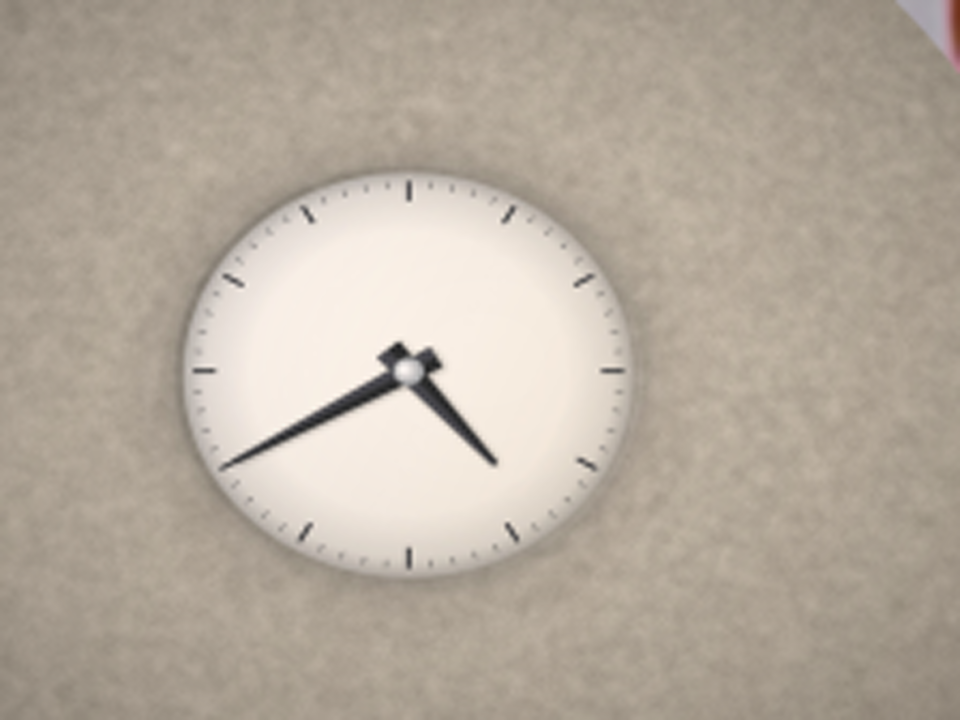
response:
h=4 m=40
